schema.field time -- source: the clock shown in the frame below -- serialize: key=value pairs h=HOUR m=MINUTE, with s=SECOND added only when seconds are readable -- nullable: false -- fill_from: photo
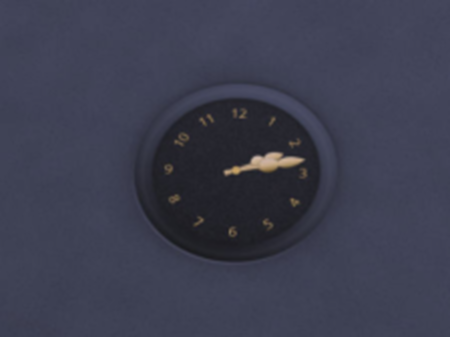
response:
h=2 m=13
